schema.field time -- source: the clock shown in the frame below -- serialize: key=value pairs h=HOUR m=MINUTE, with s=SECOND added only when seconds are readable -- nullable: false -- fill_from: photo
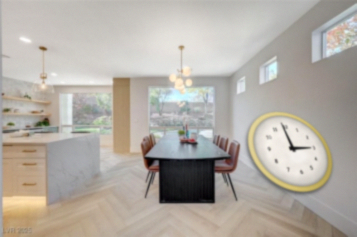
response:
h=2 m=59
